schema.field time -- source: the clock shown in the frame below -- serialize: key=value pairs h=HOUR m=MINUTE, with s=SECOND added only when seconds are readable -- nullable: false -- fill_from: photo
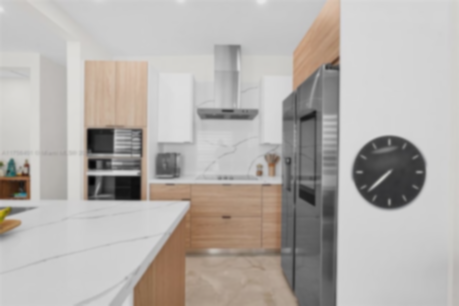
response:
h=7 m=38
